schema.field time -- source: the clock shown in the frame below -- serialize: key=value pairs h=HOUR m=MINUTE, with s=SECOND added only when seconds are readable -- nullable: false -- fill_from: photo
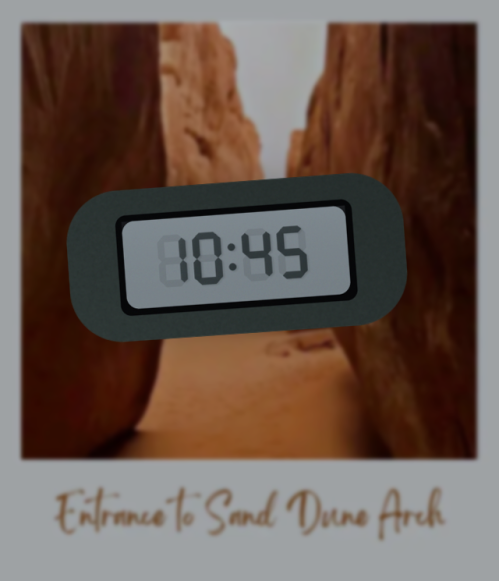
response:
h=10 m=45
